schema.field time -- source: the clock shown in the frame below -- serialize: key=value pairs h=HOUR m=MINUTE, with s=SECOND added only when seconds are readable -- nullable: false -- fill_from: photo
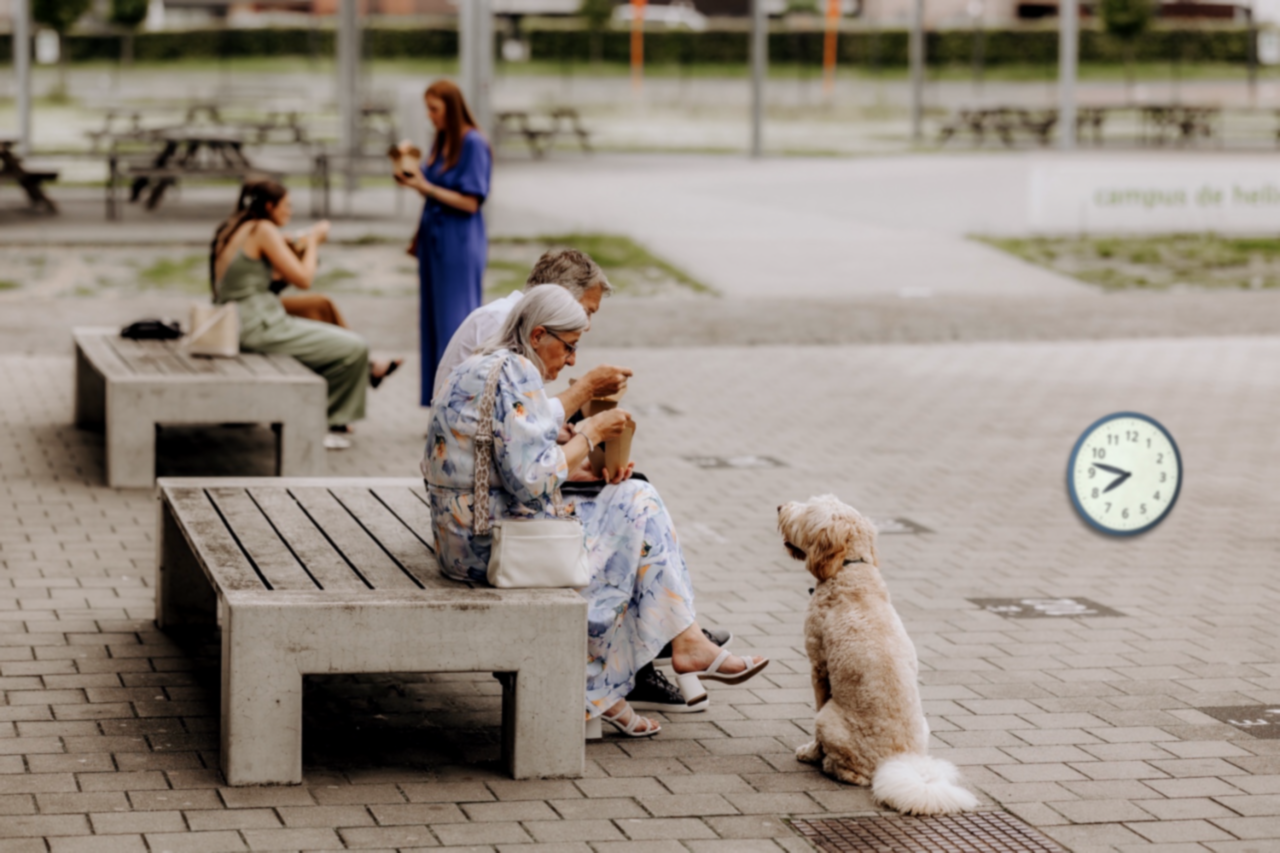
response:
h=7 m=47
